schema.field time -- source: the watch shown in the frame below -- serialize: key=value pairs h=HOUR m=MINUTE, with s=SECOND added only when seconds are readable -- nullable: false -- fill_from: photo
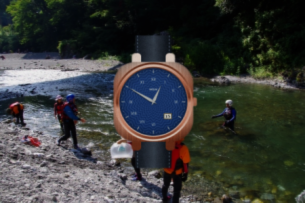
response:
h=12 m=50
